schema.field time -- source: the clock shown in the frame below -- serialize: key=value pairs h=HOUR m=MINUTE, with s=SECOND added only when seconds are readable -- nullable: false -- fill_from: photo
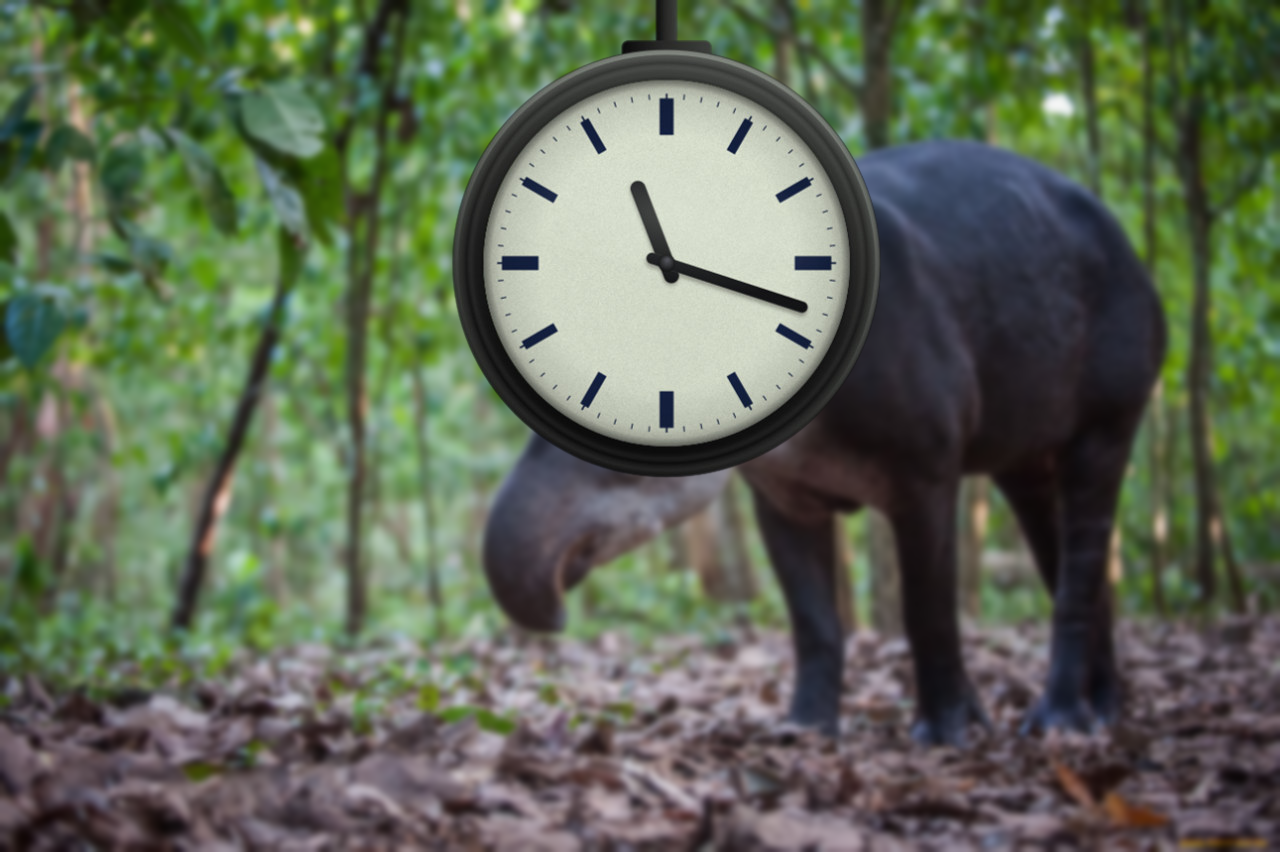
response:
h=11 m=18
